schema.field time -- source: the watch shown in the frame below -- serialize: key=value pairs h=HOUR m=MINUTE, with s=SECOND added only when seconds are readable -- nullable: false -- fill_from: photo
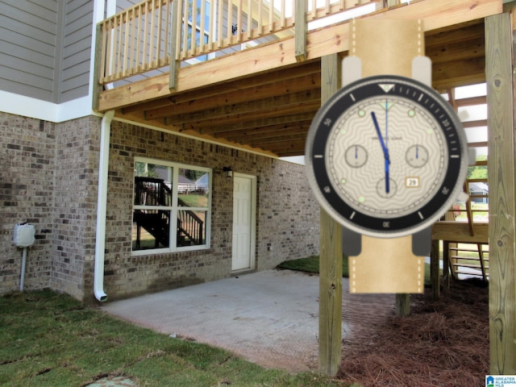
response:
h=5 m=57
